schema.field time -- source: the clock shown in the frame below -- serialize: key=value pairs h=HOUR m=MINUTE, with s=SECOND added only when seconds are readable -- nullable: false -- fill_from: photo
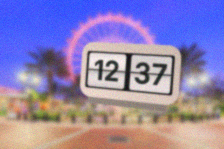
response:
h=12 m=37
